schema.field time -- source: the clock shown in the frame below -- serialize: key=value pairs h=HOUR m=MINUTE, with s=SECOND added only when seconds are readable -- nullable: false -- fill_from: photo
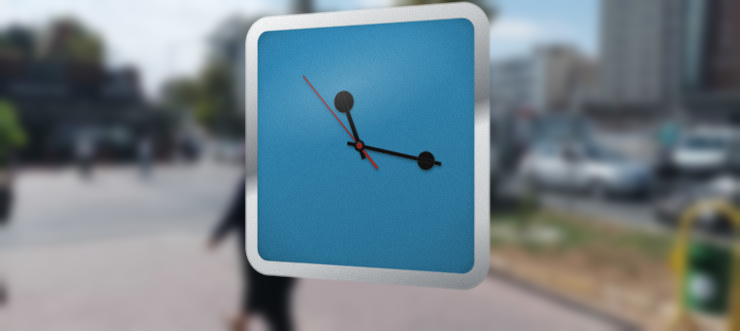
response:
h=11 m=16 s=53
